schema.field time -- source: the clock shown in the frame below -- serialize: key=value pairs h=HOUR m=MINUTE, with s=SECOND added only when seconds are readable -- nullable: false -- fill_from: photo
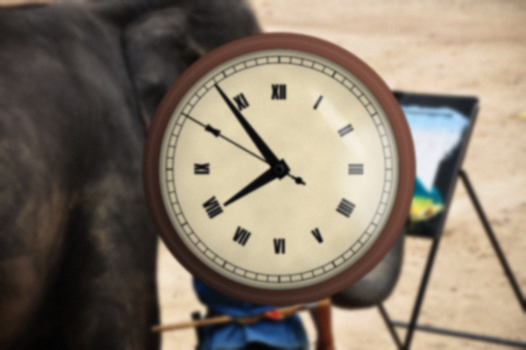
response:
h=7 m=53 s=50
